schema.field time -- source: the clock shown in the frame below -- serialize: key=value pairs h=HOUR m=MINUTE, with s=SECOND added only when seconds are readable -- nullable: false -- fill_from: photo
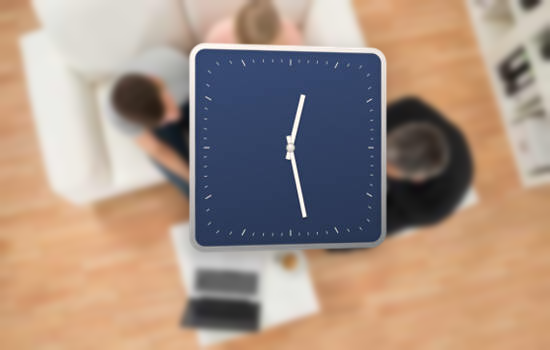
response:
h=12 m=28
